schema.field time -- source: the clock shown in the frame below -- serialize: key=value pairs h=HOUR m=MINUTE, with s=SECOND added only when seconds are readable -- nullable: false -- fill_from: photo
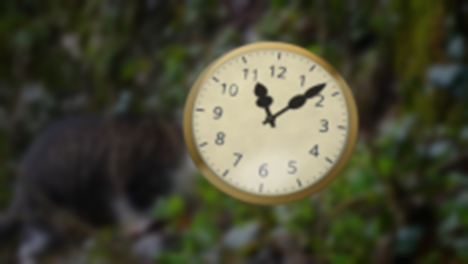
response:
h=11 m=8
